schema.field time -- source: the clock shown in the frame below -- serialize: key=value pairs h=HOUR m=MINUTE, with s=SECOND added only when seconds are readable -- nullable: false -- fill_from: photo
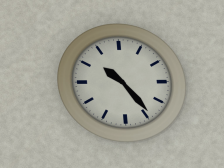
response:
h=10 m=24
